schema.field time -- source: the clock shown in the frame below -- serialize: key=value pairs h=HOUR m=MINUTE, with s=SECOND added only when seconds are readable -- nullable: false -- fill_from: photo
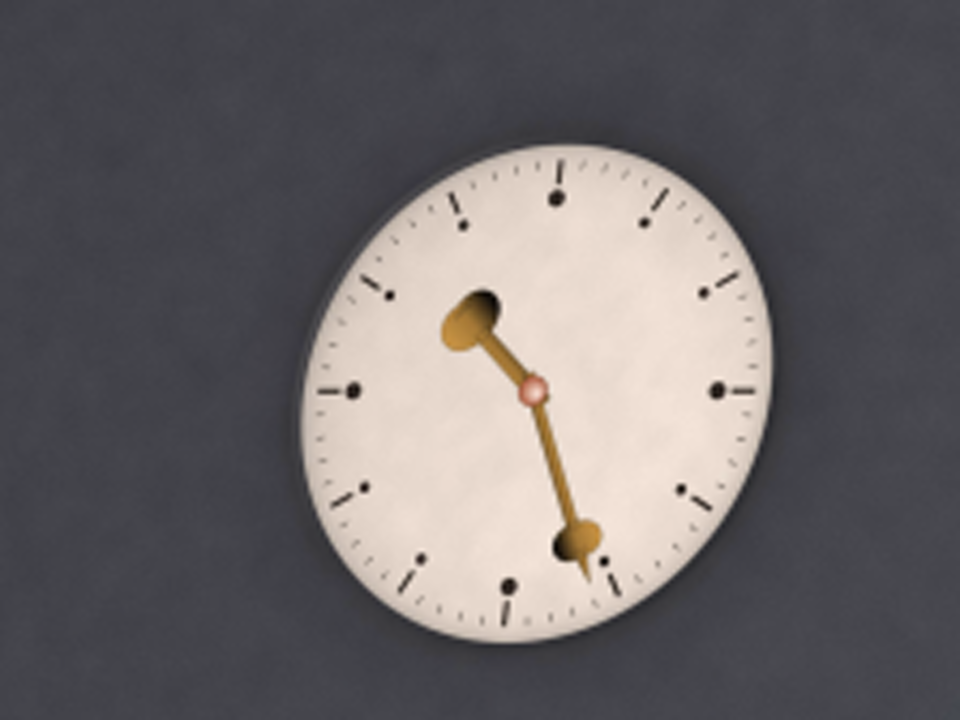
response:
h=10 m=26
